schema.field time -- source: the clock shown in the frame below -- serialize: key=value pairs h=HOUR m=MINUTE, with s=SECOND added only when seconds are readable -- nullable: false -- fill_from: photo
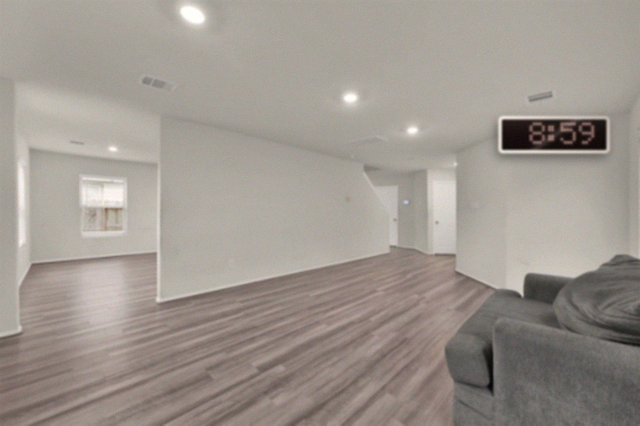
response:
h=8 m=59
